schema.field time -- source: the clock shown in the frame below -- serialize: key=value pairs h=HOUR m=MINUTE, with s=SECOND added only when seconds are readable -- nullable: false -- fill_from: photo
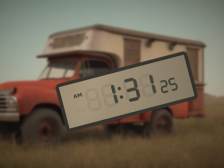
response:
h=1 m=31 s=25
